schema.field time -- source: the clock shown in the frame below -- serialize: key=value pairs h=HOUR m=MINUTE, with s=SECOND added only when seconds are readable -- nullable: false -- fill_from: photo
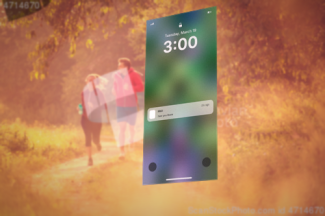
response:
h=3 m=0
